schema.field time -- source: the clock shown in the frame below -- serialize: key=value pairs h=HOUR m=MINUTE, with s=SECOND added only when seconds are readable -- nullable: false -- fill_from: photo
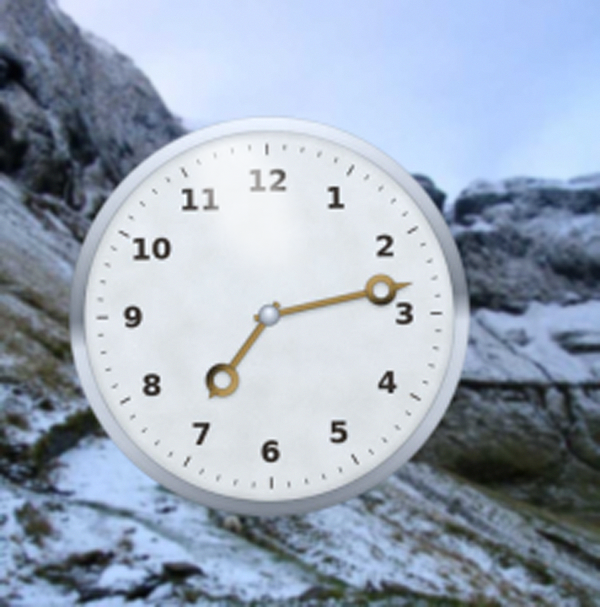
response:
h=7 m=13
